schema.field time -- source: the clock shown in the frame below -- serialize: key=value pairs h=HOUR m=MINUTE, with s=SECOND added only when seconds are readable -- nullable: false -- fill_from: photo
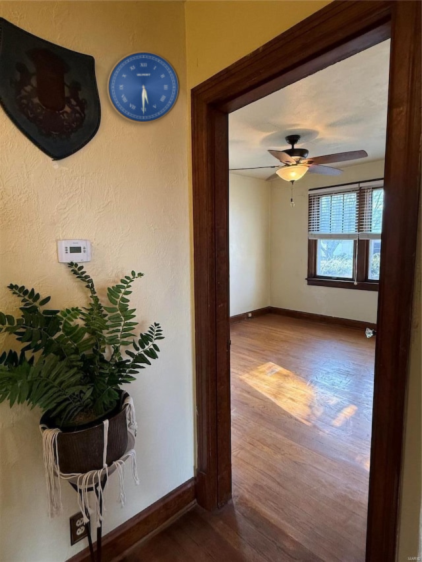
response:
h=5 m=30
